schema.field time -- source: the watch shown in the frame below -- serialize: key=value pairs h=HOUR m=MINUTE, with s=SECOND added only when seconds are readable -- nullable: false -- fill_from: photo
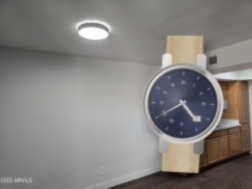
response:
h=4 m=40
